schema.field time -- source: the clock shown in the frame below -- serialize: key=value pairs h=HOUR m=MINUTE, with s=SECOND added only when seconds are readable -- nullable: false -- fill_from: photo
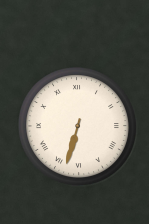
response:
h=6 m=33
